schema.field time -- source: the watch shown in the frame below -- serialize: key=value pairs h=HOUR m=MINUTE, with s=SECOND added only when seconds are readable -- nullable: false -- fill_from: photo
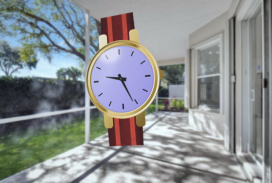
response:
h=9 m=26
